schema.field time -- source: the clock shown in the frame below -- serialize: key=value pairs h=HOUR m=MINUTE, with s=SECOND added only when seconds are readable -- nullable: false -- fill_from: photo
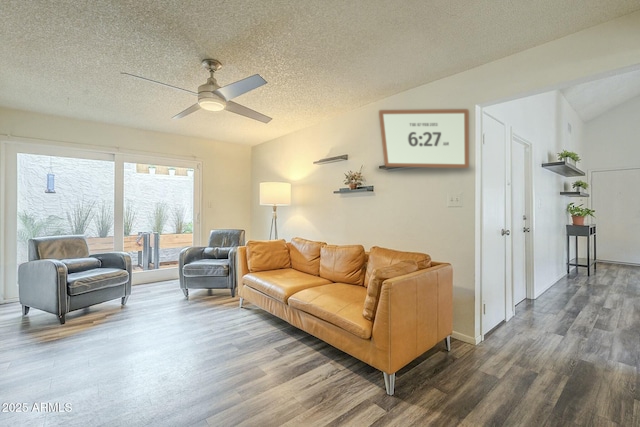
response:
h=6 m=27
